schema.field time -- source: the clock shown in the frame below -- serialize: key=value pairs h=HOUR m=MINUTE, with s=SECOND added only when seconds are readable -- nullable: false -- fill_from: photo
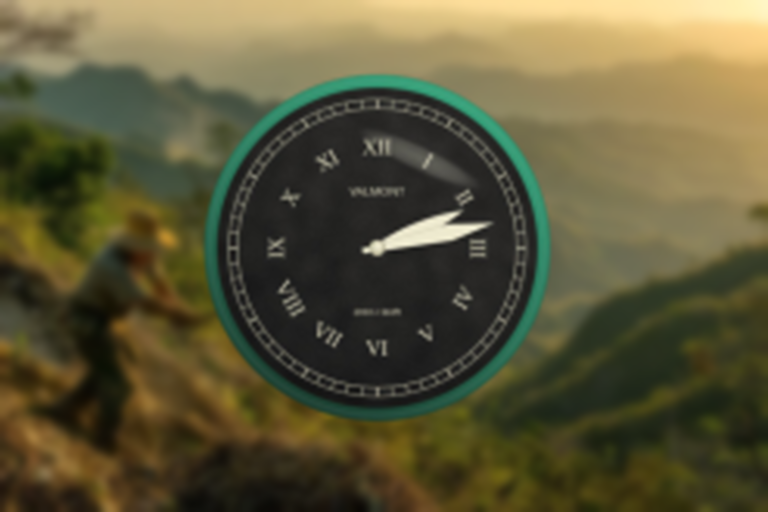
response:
h=2 m=13
